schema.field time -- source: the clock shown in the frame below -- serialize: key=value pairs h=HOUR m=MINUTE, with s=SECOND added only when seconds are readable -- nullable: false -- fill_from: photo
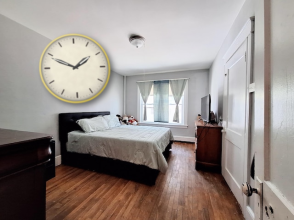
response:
h=1 m=49
